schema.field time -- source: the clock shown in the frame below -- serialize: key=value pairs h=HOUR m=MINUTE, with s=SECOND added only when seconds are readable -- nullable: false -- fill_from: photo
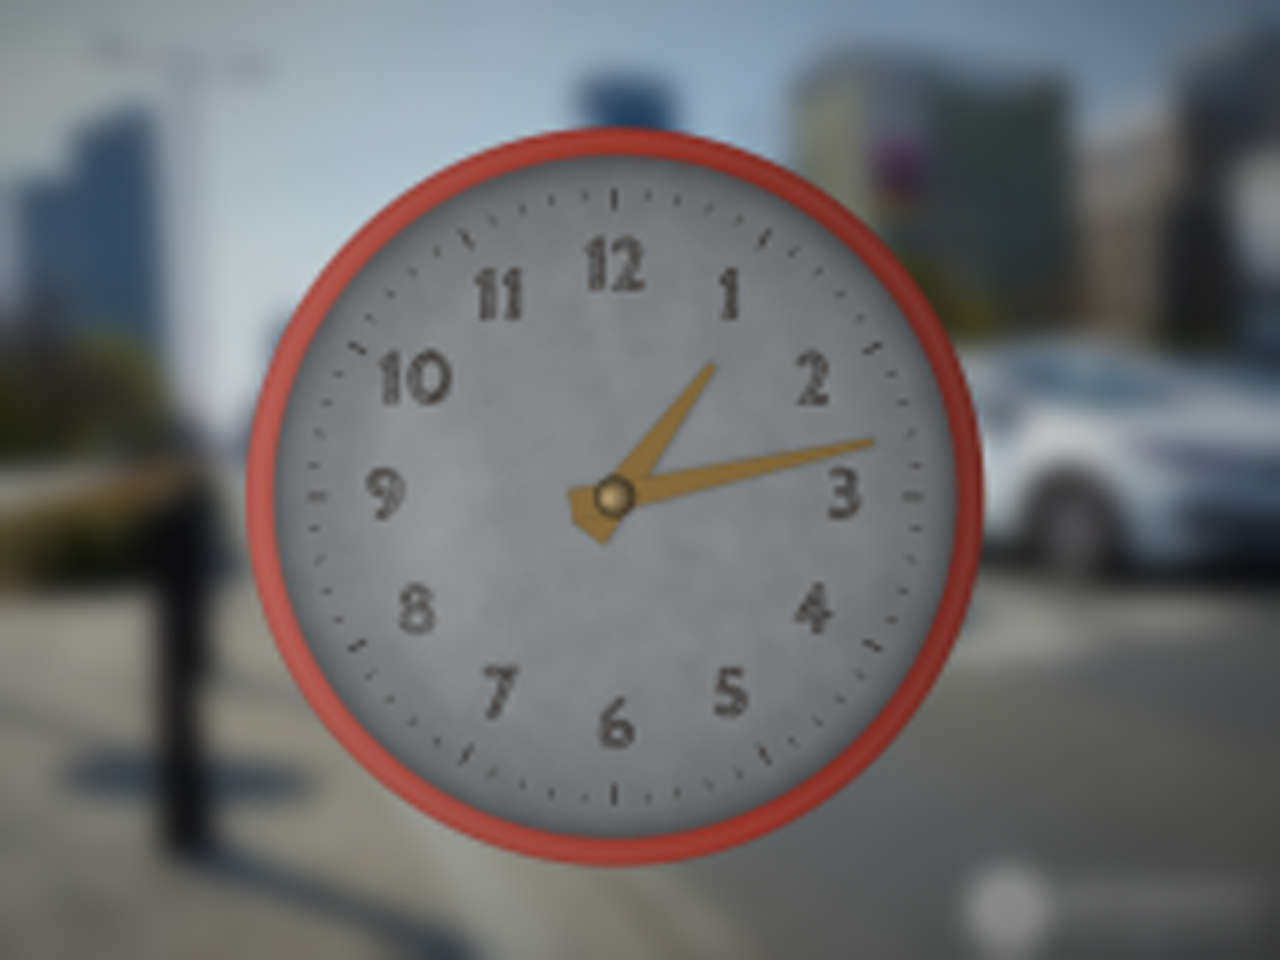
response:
h=1 m=13
